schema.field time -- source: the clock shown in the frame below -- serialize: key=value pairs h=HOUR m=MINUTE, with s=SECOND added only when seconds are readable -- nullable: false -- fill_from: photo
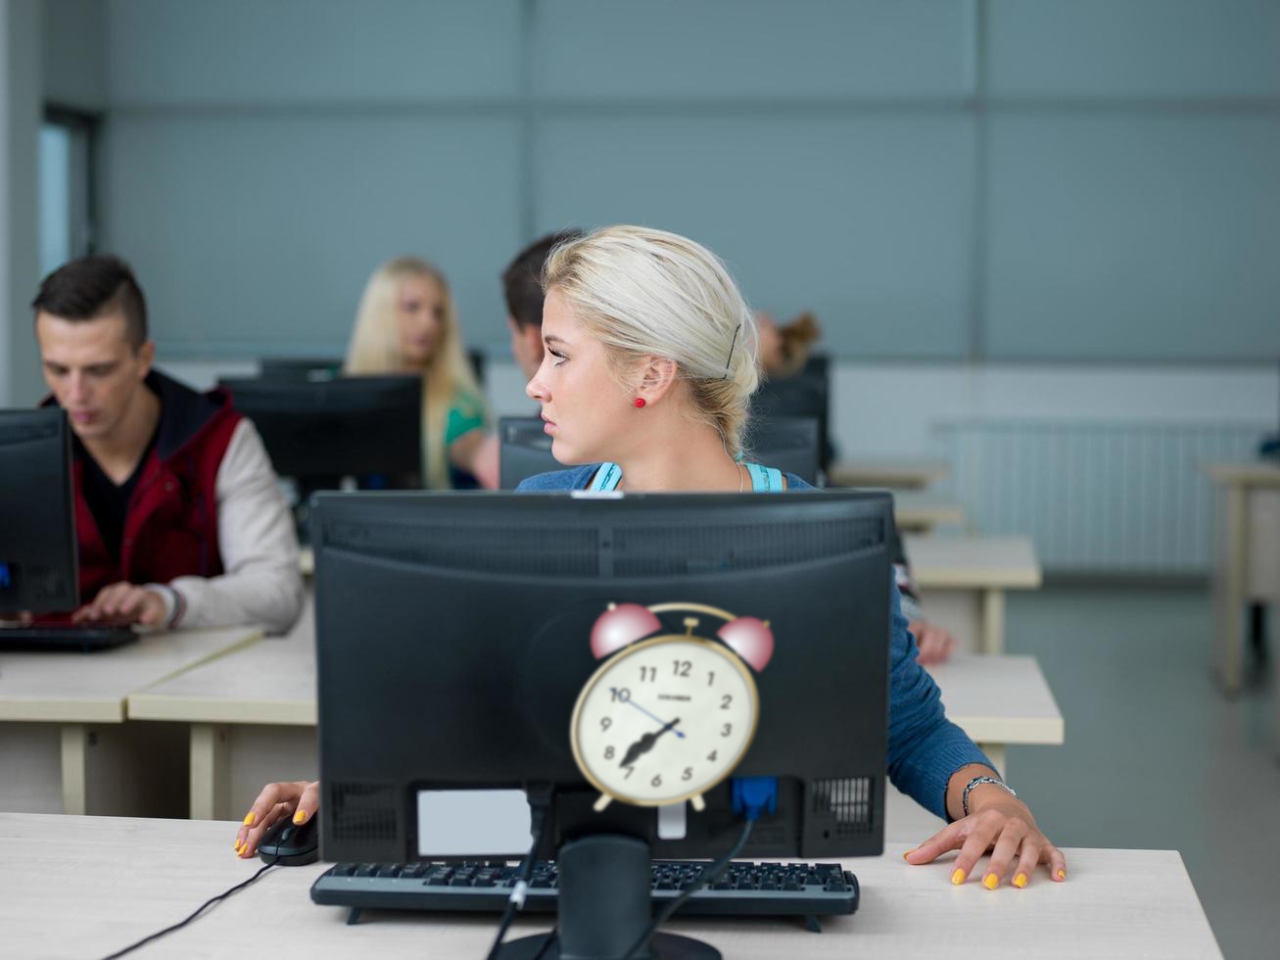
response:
h=7 m=36 s=50
